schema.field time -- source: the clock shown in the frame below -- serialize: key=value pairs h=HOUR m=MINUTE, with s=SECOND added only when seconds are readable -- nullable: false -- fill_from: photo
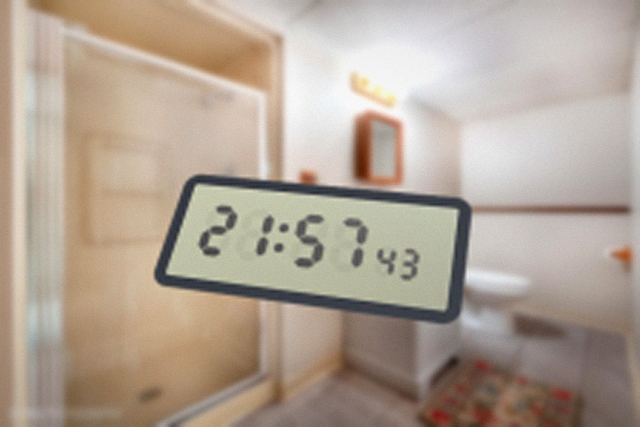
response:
h=21 m=57 s=43
